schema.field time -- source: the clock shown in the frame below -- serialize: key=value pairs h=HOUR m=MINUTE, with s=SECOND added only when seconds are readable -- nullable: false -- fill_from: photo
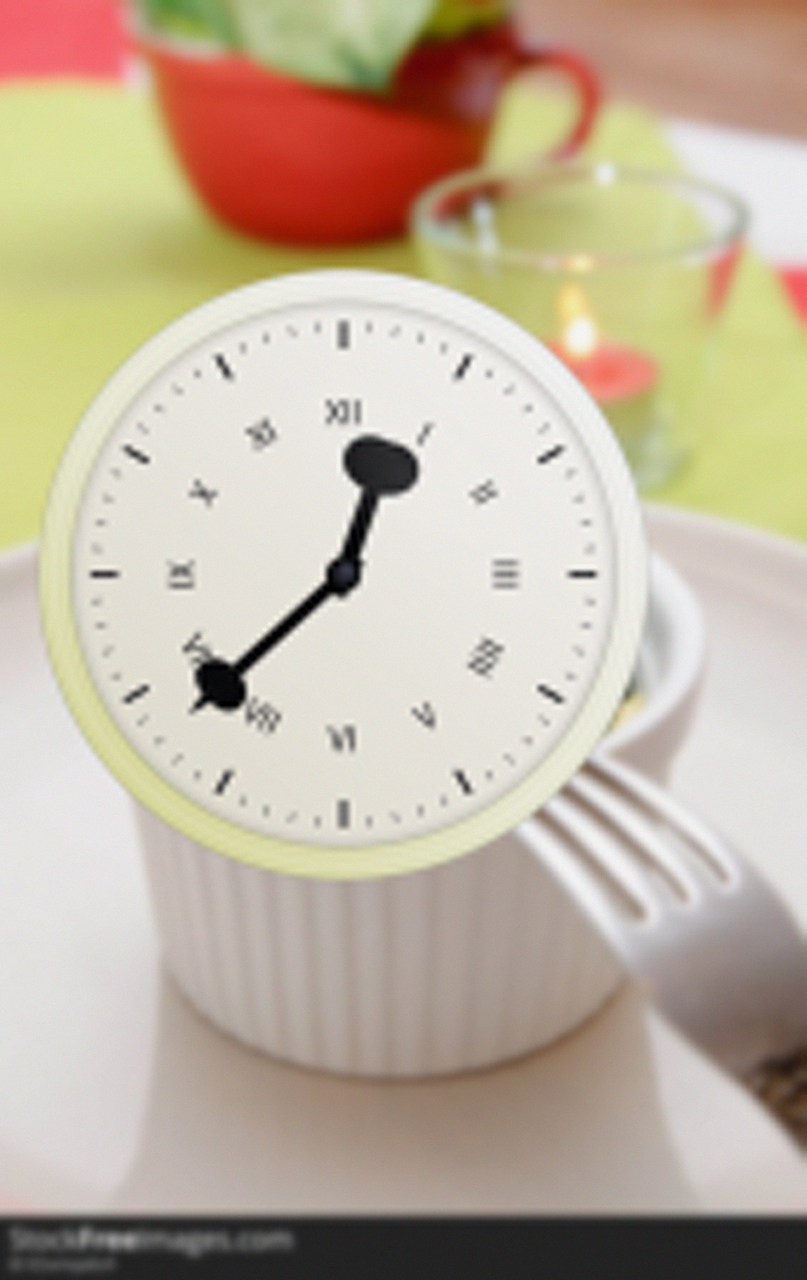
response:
h=12 m=38
